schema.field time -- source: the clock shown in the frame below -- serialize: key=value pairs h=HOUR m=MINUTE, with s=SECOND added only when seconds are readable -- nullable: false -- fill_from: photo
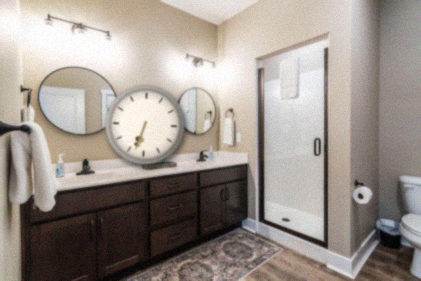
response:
h=6 m=33
